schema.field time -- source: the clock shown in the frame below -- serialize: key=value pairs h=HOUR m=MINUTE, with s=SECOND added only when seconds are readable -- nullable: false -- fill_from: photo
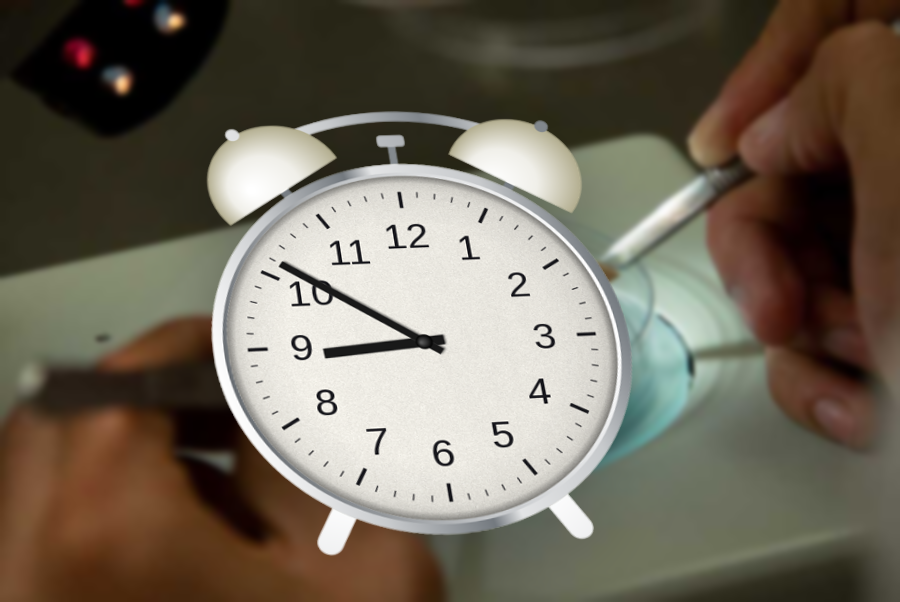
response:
h=8 m=51
